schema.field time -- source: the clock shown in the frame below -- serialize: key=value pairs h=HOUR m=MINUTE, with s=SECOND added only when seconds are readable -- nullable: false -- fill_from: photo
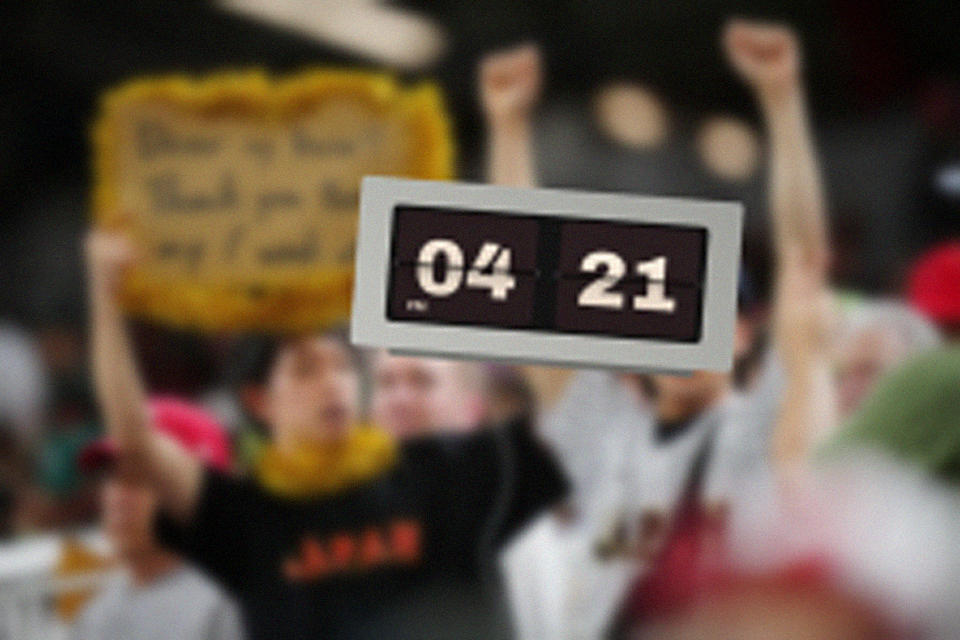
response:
h=4 m=21
